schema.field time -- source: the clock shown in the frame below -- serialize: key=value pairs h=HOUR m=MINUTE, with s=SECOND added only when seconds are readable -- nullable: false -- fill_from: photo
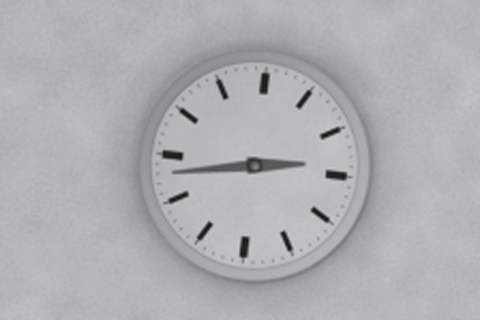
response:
h=2 m=43
